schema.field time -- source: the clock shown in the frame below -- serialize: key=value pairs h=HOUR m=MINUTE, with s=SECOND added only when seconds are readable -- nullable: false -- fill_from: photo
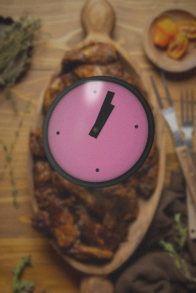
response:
h=1 m=4
